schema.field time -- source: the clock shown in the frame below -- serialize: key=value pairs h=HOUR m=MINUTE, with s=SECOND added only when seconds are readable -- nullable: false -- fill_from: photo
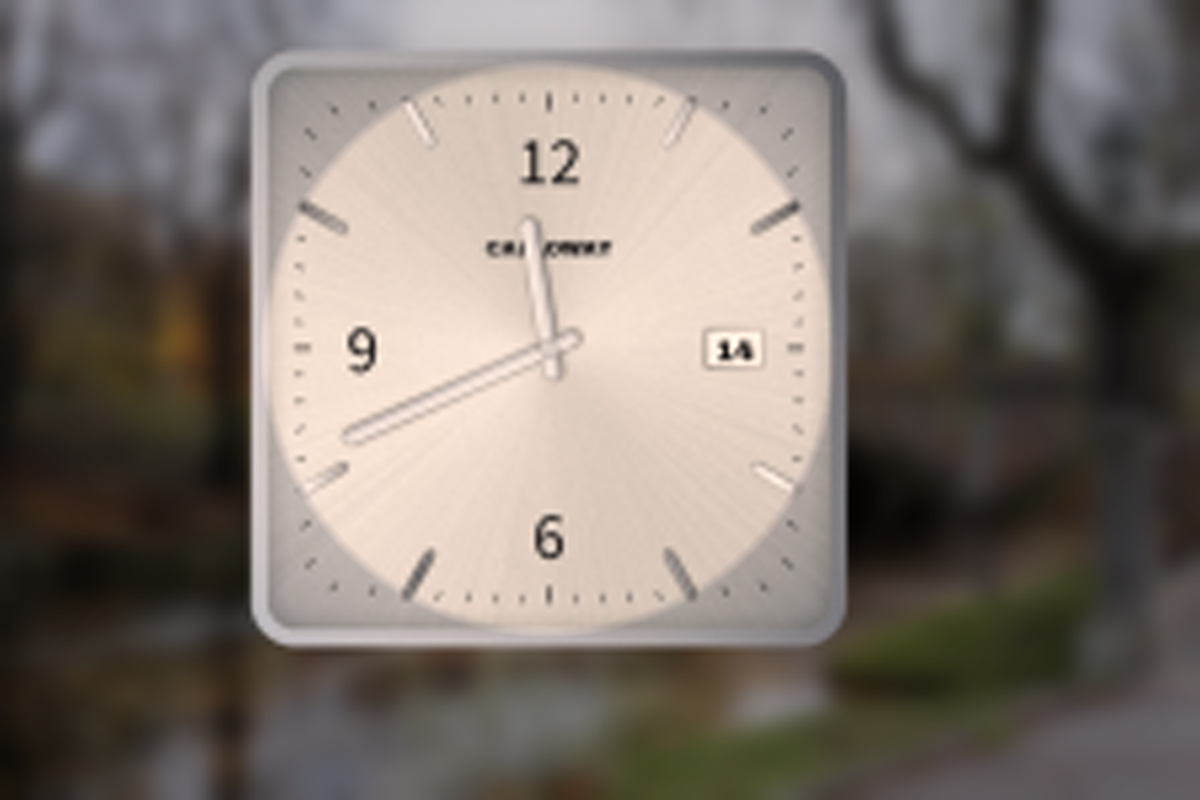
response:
h=11 m=41
